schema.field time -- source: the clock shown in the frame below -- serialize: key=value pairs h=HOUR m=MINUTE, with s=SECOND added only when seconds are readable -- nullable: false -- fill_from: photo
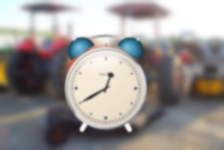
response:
h=12 m=40
